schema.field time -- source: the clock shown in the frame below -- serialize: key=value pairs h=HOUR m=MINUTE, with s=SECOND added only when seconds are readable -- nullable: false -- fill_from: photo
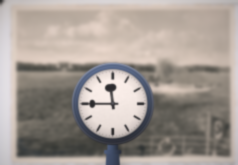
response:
h=11 m=45
